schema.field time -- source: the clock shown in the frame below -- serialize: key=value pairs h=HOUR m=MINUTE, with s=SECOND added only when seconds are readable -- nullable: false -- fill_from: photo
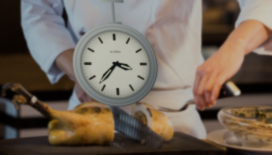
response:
h=3 m=37
